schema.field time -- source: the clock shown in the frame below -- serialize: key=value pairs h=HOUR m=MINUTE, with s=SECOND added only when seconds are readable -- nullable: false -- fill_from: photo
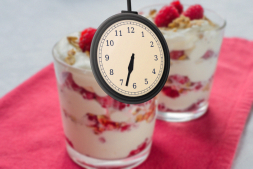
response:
h=6 m=33
